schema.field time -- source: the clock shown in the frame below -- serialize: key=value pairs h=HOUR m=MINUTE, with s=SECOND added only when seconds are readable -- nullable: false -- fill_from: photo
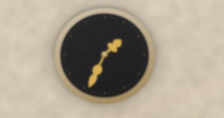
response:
h=1 m=34
